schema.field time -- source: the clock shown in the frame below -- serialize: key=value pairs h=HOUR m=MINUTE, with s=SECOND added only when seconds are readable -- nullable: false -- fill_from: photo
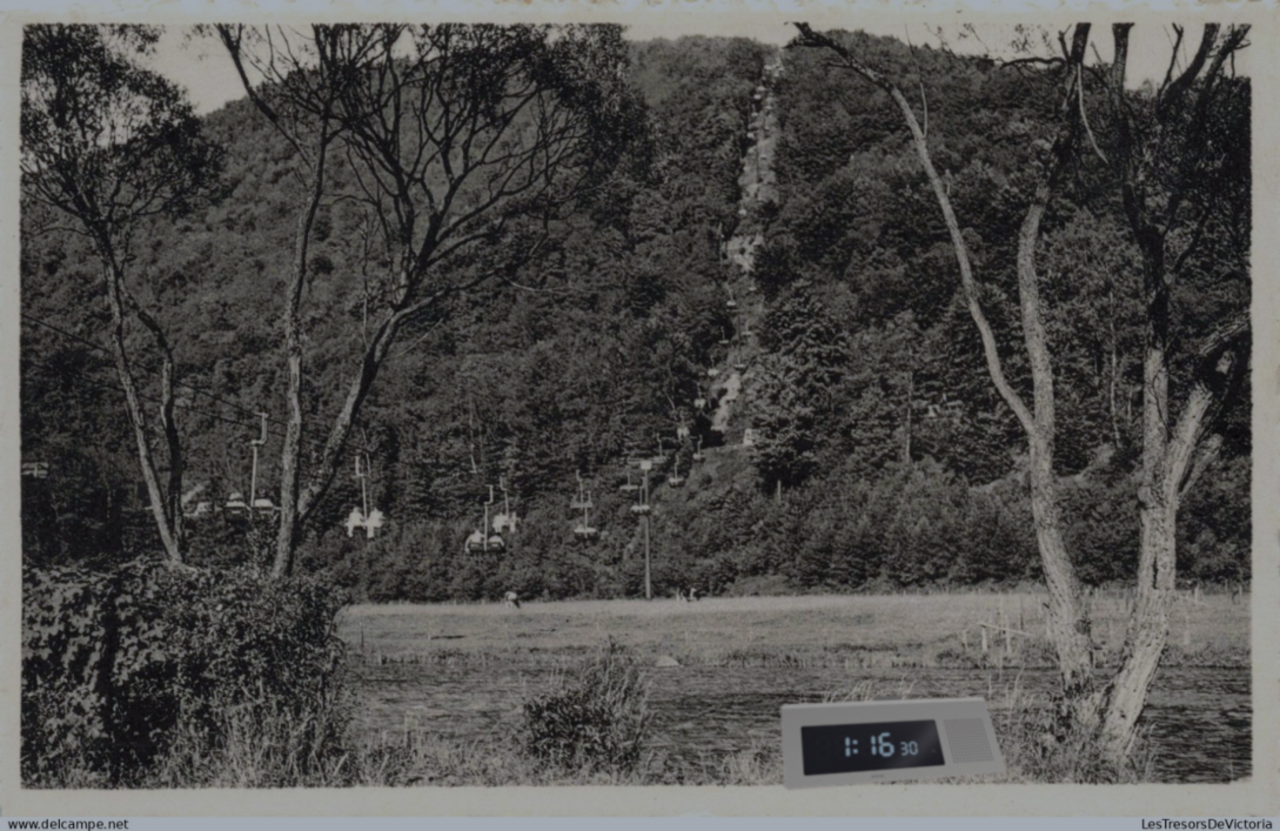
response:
h=1 m=16 s=30
